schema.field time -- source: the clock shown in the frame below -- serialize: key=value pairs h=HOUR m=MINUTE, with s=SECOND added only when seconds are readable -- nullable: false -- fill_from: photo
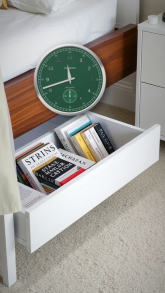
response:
h=11 m=42
